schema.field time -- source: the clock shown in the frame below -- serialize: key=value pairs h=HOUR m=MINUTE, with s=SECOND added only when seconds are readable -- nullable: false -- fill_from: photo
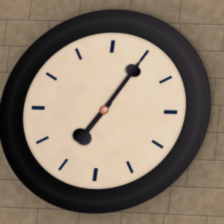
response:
h=7 m=5
